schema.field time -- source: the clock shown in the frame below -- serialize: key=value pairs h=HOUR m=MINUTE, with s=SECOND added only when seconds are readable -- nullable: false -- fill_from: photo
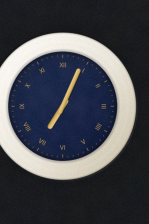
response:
h=7 m=4
